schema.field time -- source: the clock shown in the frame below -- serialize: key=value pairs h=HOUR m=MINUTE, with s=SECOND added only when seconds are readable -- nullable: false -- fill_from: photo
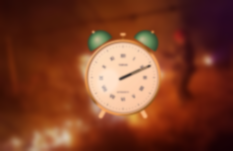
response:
h=2 m=11
